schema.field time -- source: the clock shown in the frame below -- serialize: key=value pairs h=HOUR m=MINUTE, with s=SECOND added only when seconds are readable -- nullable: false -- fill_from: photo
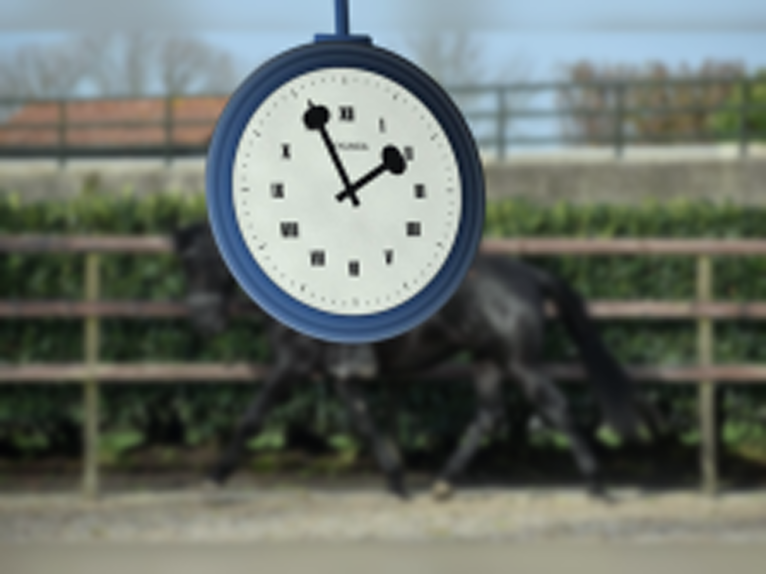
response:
h=1 m=56
